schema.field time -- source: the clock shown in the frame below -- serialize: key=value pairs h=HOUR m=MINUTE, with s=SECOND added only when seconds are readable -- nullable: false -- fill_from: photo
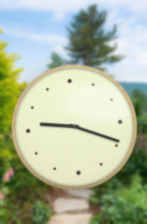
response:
h=9 m=19
